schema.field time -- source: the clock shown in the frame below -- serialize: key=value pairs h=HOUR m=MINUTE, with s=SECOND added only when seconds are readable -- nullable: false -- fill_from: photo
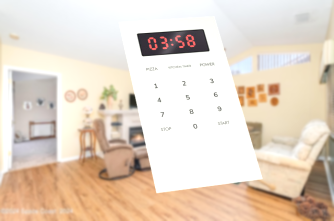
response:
h=3 m=58
